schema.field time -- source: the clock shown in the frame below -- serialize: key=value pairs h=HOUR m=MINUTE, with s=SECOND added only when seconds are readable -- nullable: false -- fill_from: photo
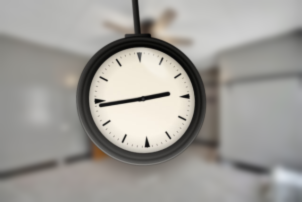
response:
h=2 m=44
